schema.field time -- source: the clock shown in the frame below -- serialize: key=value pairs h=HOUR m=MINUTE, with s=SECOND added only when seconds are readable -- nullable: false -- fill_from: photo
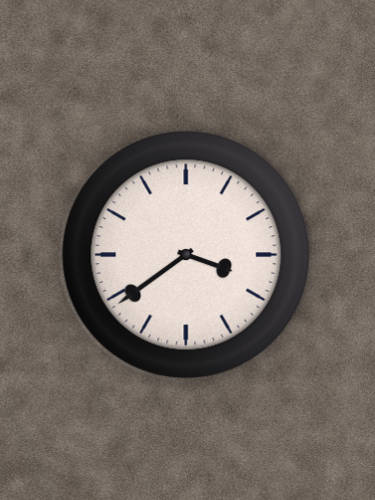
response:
h=3 m=39
